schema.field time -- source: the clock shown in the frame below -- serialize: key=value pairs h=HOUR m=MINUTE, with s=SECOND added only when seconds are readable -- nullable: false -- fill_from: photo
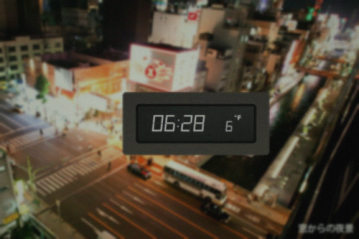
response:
h=6 m=28
